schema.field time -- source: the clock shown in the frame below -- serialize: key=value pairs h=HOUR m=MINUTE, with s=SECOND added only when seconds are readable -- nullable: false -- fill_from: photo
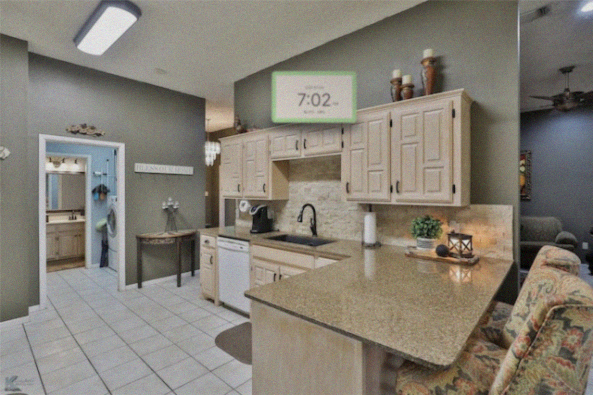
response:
h=7 m=2
